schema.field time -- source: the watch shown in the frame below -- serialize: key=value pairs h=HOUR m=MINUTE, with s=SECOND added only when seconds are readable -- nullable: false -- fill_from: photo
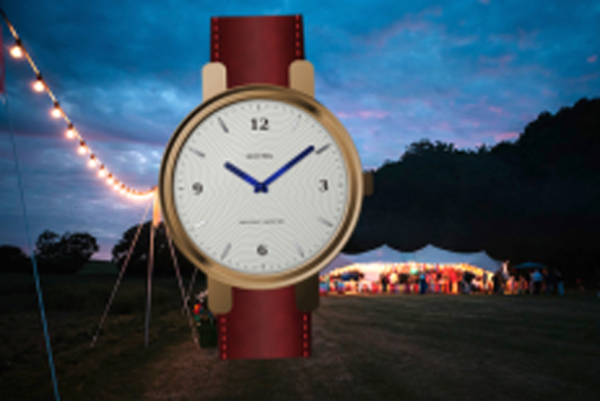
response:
h=10 m=9
